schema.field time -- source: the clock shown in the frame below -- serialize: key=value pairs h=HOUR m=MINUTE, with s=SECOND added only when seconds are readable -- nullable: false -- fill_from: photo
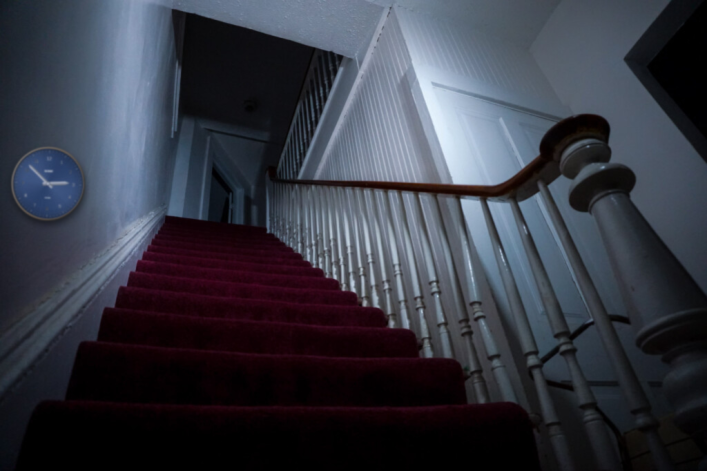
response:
h=2 m=52
